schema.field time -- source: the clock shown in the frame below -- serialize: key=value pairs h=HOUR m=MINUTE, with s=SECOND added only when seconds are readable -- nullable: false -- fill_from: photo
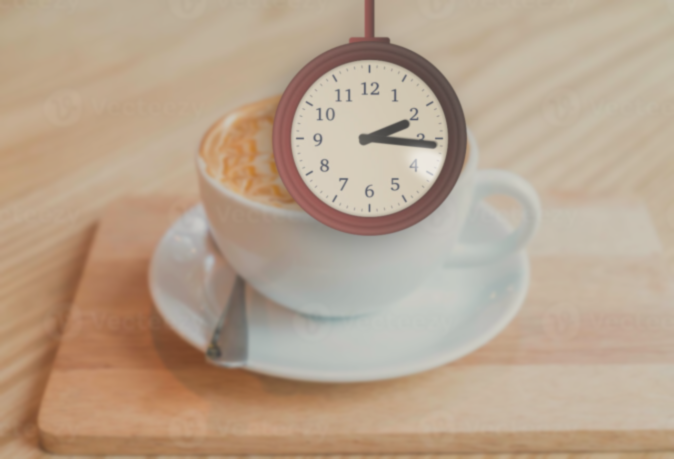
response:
h=2 m=16
